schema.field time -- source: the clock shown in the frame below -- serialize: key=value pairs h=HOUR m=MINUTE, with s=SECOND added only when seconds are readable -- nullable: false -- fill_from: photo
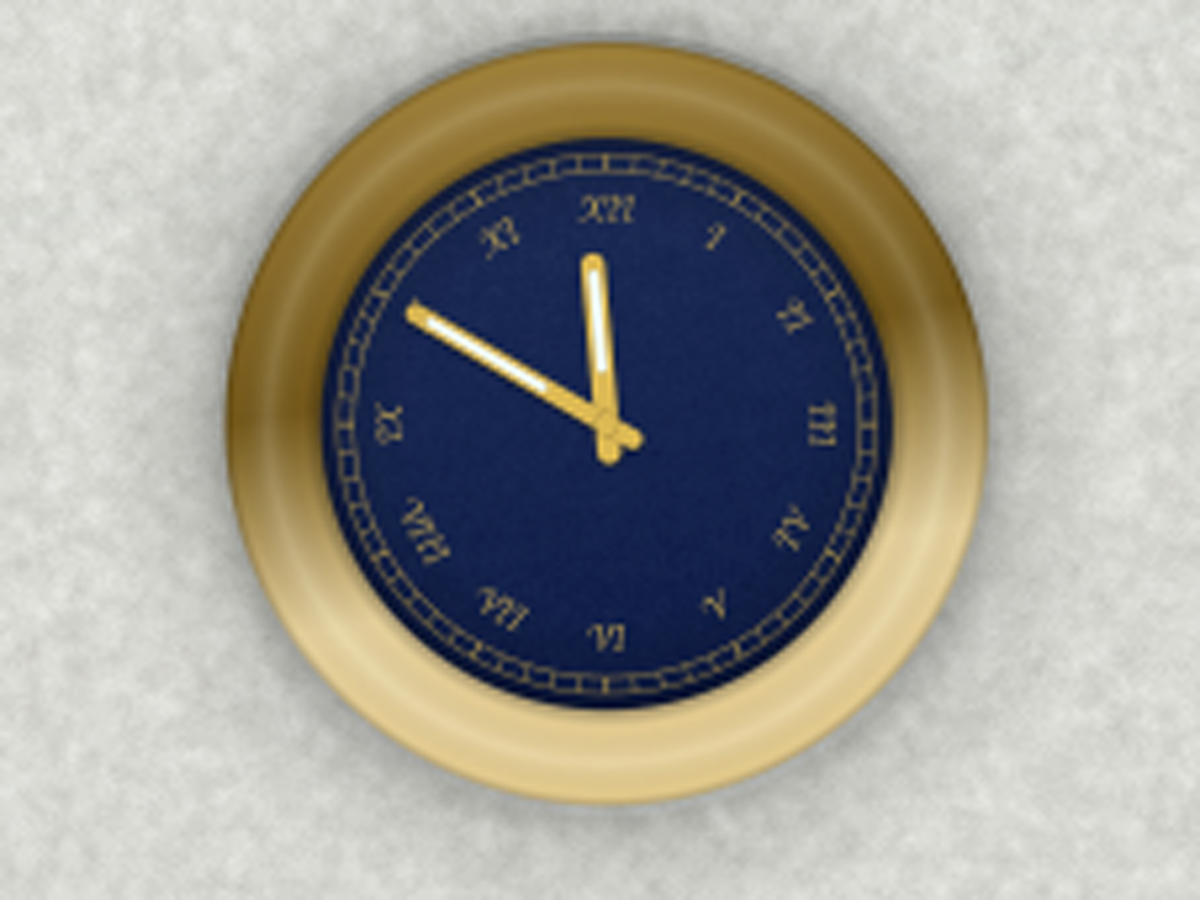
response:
h=11 m=50
